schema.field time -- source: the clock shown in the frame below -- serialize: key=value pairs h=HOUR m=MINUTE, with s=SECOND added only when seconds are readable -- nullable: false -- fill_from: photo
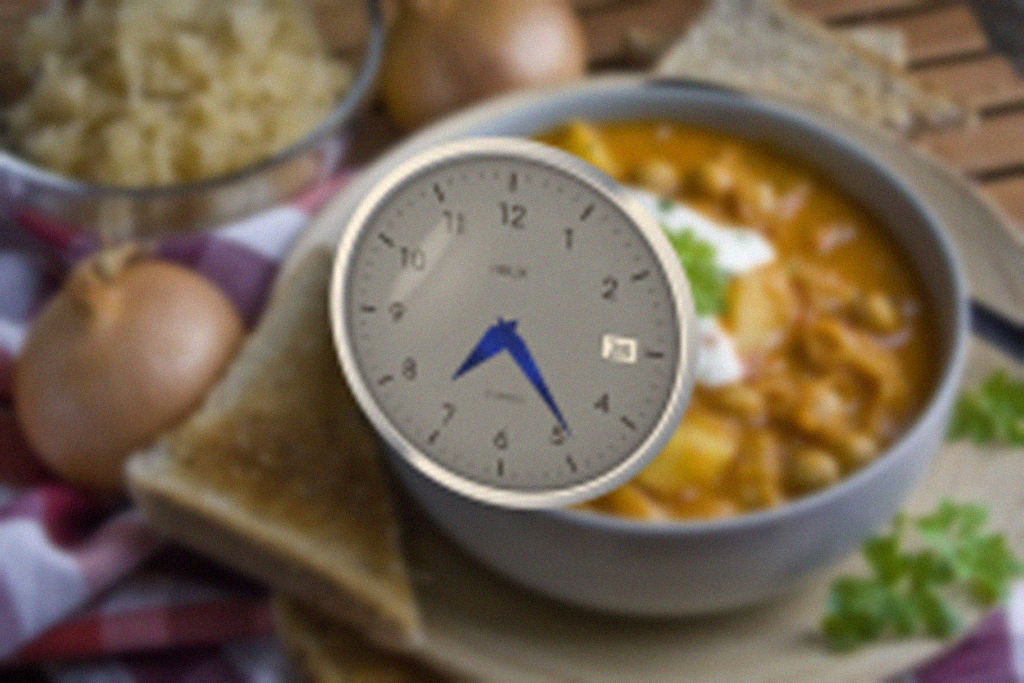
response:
h=7 m=24
